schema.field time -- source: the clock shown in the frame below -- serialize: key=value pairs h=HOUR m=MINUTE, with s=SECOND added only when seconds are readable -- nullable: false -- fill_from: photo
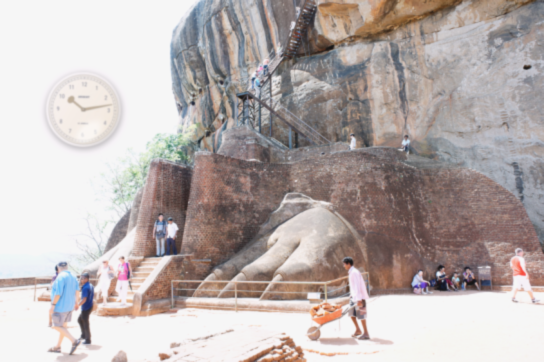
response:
h=10 m=13
